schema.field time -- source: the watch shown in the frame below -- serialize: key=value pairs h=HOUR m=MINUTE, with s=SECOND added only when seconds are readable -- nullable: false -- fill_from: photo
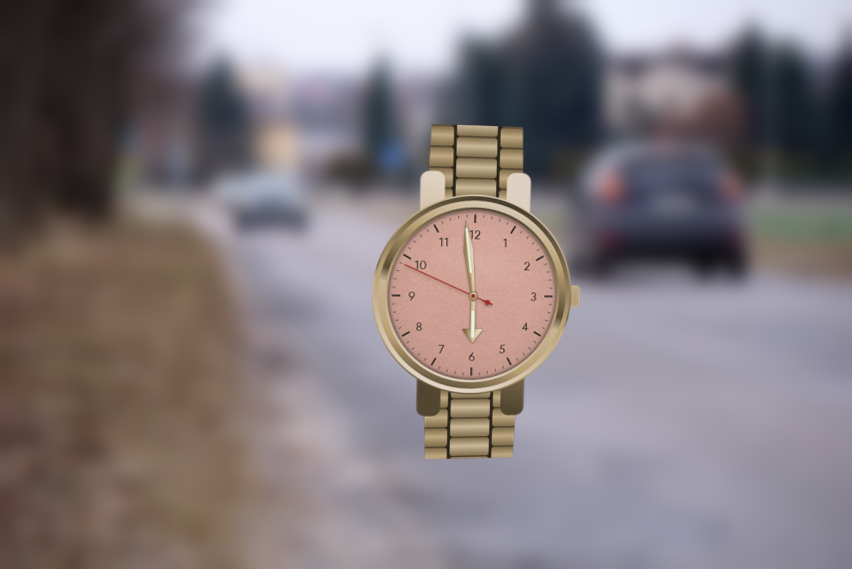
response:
h=5 m=58 s=49
